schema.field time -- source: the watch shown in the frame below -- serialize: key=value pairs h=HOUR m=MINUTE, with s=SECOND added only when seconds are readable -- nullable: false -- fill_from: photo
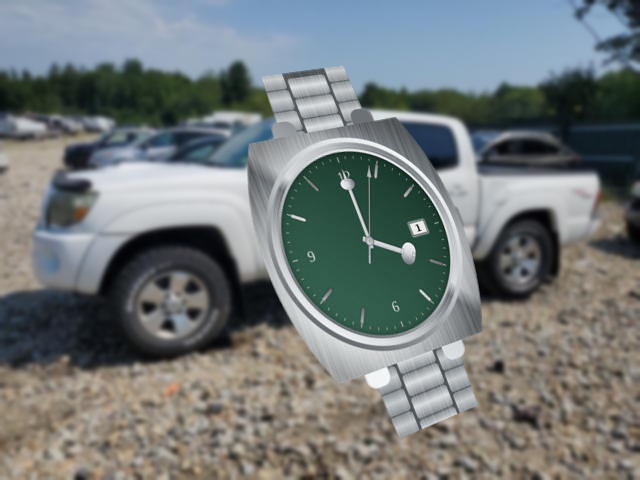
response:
h=4 m=0 s=4
